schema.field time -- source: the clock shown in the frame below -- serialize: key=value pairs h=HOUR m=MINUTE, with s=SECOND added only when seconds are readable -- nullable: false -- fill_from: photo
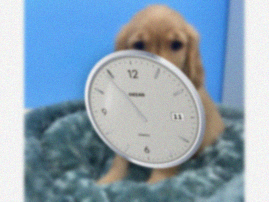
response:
h=10 m=54
